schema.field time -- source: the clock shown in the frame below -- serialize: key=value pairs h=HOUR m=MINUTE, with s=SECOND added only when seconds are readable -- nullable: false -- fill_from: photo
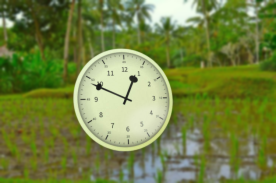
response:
h=12 m=49
